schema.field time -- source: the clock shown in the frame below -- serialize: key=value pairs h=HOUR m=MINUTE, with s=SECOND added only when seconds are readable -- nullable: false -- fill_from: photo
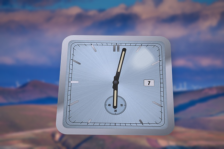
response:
h=6 m=2
